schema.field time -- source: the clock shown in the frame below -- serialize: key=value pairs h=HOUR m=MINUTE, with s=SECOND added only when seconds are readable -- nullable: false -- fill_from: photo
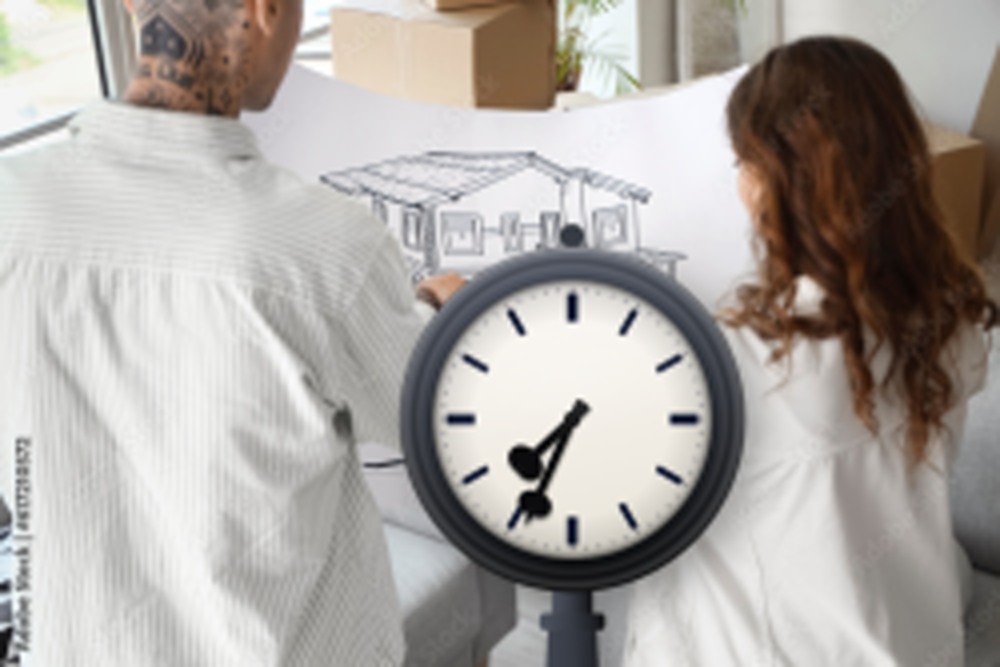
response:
h=7 m=34
